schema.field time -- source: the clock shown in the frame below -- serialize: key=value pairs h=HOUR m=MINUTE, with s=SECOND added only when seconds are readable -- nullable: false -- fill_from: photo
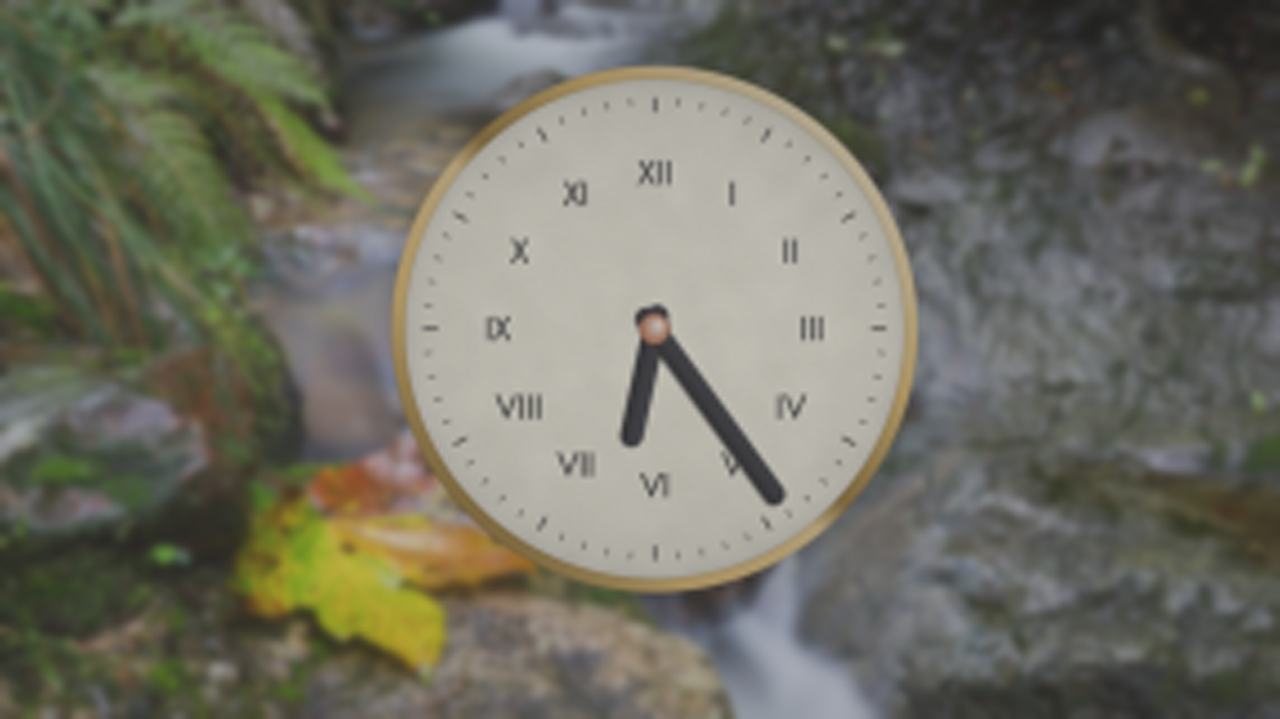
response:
h=6 m=24
